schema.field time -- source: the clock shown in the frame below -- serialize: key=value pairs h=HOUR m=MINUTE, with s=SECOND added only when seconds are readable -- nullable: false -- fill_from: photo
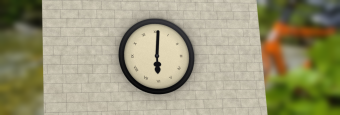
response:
h=6 m=1
